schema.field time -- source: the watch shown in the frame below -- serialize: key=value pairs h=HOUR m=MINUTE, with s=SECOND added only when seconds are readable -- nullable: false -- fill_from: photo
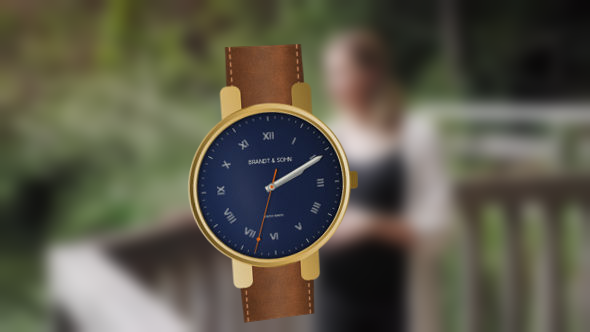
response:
h=2 m=10 s=33
